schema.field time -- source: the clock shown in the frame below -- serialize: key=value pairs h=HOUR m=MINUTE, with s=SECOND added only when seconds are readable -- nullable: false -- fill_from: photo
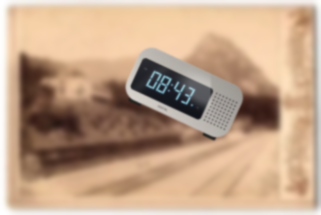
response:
h=8 m=43
